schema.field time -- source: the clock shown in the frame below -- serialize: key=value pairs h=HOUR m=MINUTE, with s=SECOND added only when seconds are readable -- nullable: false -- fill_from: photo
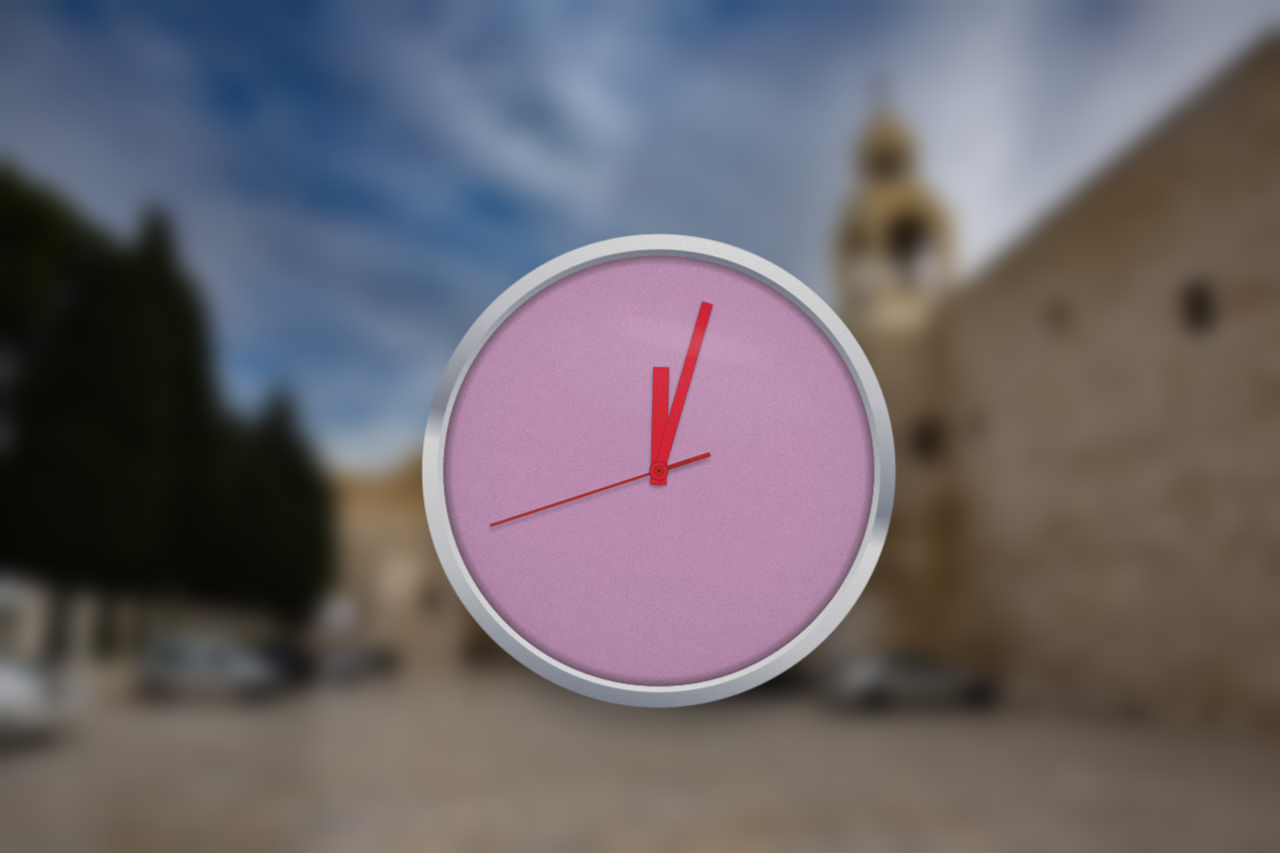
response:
h=12 m=2 s=42
